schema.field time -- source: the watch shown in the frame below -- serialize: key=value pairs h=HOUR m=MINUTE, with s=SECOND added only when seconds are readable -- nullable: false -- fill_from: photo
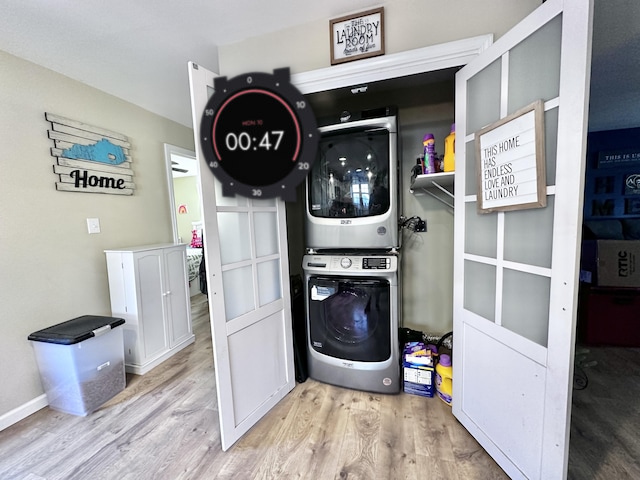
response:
h=0 m=47
